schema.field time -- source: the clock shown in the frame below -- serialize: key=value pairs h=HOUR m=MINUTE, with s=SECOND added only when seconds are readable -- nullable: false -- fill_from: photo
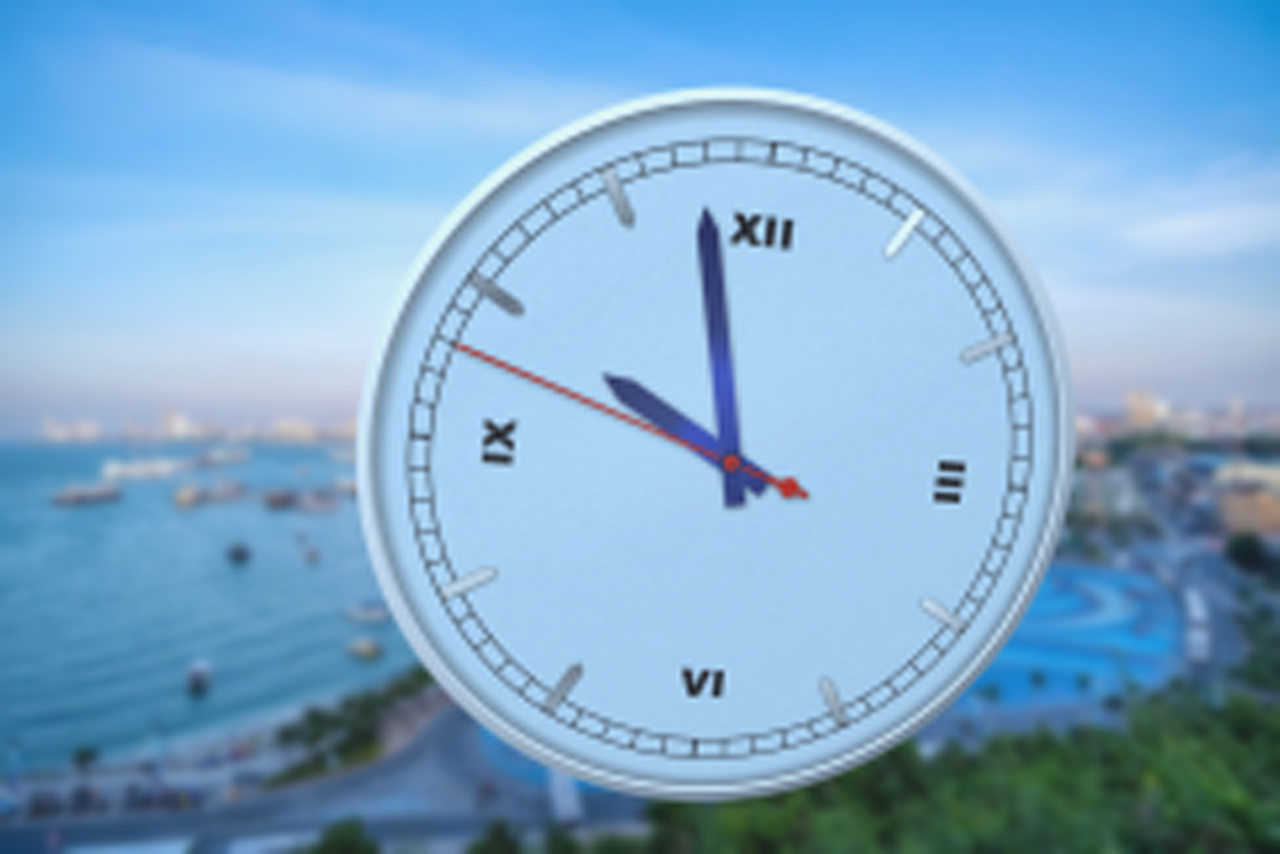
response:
h=9 m=57 s=48
